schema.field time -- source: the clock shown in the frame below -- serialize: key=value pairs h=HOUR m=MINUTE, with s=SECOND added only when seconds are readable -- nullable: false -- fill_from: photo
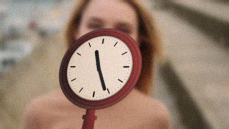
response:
h=11 m=26
